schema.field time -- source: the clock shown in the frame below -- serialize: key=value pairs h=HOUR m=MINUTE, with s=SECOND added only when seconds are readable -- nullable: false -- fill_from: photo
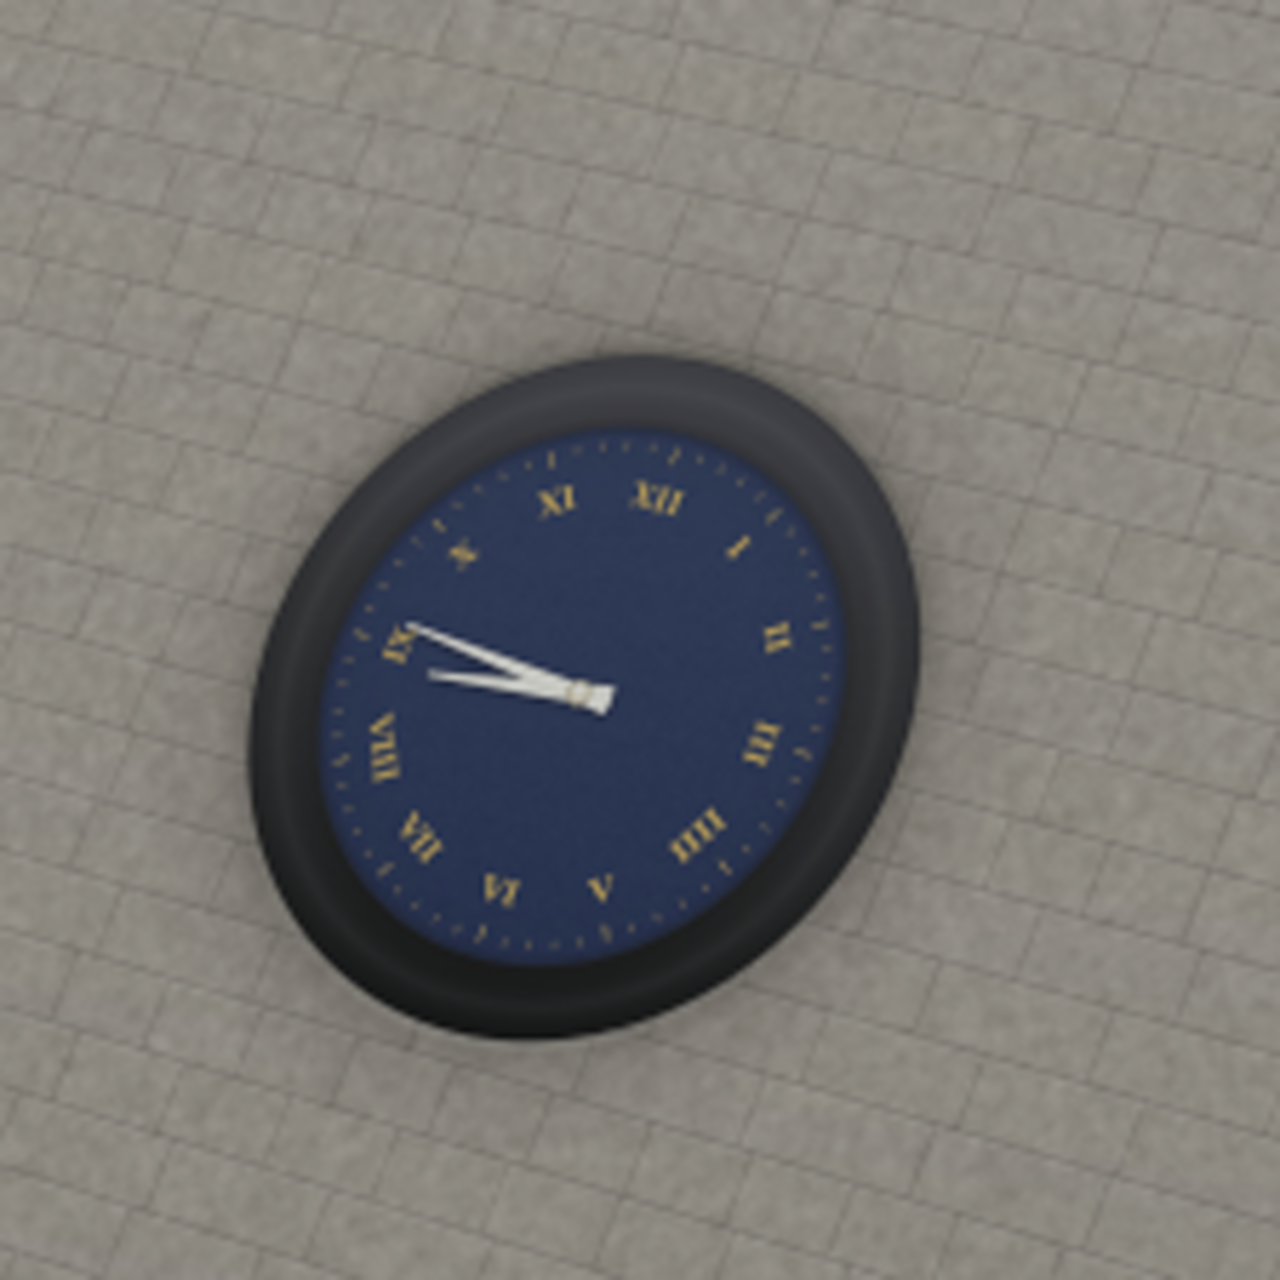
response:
h=8 m=46
